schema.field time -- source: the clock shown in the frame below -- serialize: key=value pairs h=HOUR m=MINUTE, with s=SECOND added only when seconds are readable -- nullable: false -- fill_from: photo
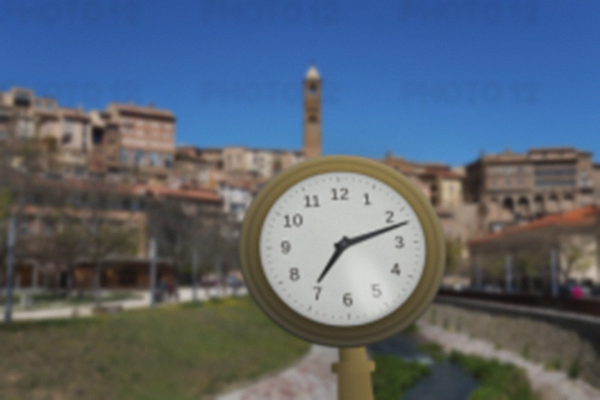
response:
h=7 m=12
